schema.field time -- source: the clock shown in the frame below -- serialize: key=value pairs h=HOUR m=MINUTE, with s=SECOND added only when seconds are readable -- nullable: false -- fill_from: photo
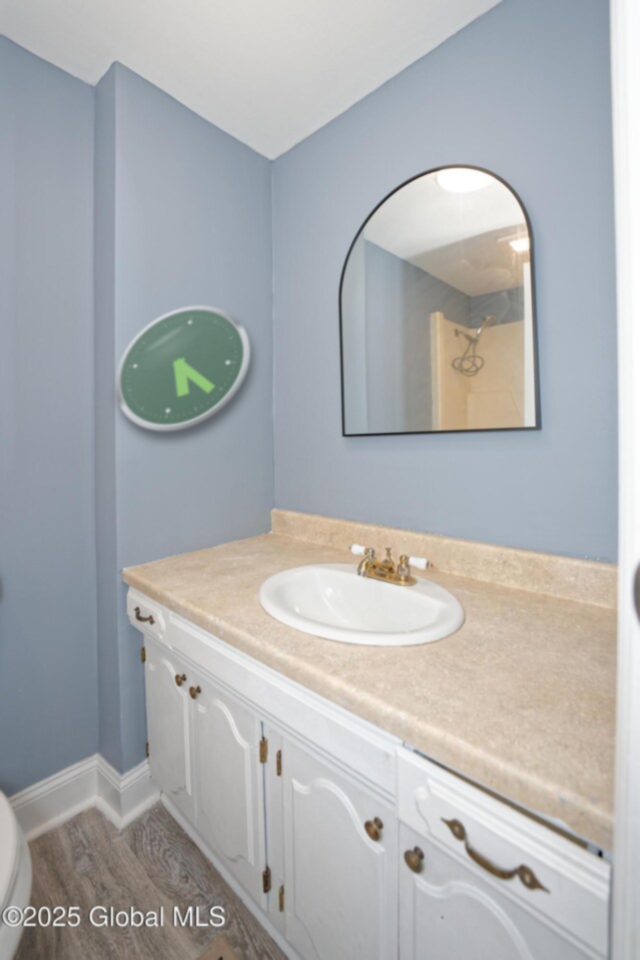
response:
h=5 m=21
